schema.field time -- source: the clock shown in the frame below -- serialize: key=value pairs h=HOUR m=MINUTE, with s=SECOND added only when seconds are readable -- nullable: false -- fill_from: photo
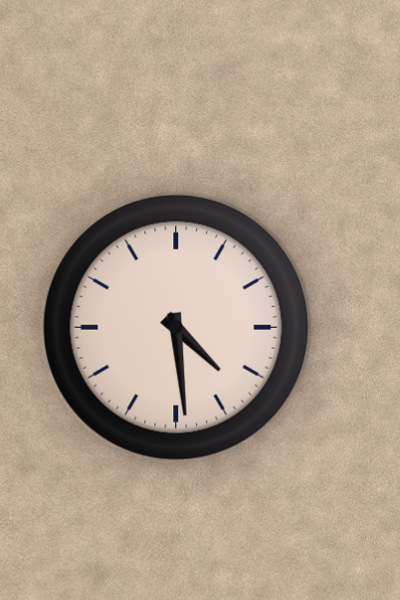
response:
h=4 m=29
